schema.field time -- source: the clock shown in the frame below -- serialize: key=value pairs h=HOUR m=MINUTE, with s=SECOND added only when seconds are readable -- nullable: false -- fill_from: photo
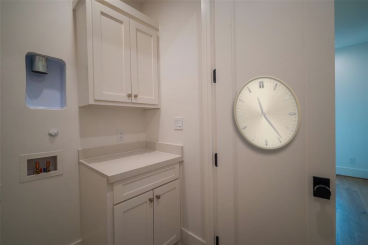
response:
h=11 m=24
